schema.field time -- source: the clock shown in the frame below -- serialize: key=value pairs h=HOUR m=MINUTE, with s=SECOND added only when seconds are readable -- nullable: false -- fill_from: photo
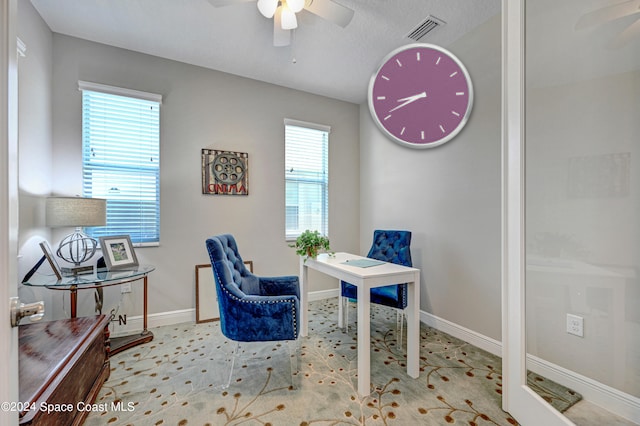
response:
h=8 m=41
